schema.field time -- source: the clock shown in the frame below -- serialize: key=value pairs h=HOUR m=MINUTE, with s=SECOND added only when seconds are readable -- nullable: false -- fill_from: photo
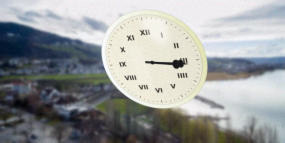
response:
h=3 m=16
